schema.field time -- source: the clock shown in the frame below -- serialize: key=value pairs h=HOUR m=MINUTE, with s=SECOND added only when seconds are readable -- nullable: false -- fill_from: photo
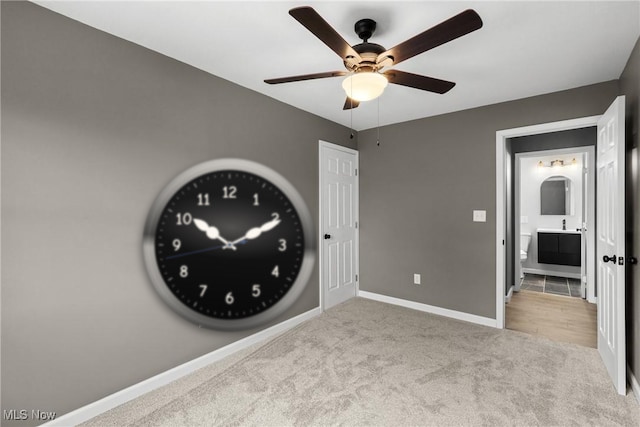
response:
h=10 m=10 s=43
